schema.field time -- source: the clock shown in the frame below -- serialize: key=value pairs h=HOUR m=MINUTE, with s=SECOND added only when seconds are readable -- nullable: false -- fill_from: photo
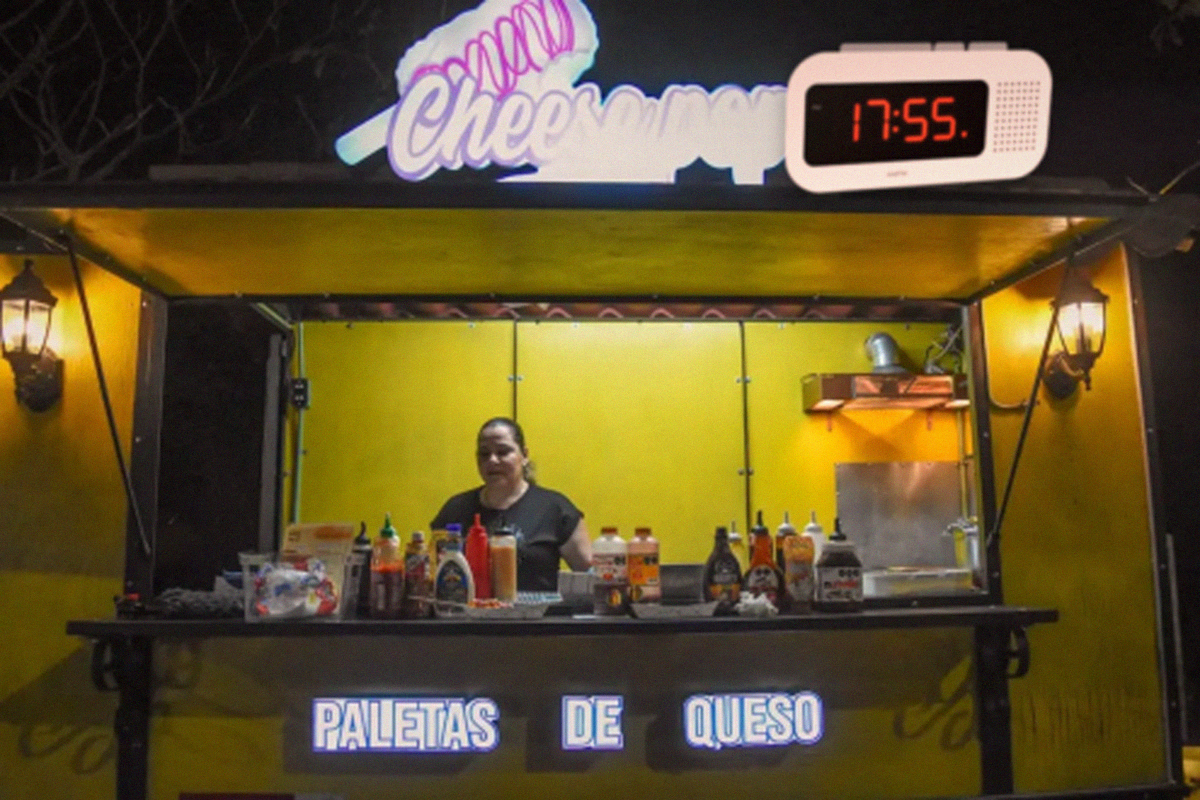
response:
h=17 m=55
